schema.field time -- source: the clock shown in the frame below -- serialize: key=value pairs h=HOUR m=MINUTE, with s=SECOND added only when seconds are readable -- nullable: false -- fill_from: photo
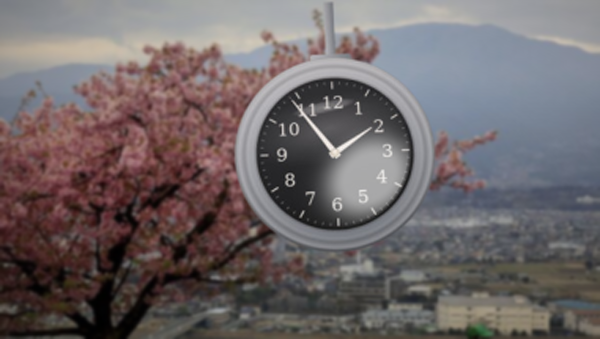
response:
h=1 m=54
